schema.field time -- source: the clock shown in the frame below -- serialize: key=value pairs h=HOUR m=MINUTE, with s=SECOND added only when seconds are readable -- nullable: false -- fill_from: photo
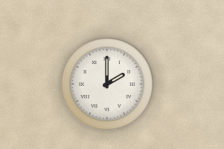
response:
h=2 m=0
